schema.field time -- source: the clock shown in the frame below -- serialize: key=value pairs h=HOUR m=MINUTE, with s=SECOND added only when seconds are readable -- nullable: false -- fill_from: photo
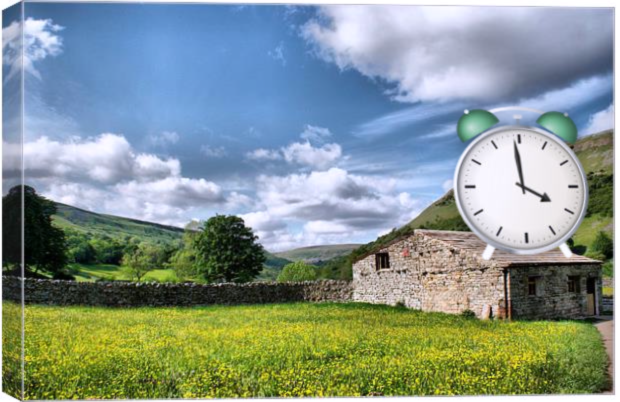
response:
h=3 m=59
